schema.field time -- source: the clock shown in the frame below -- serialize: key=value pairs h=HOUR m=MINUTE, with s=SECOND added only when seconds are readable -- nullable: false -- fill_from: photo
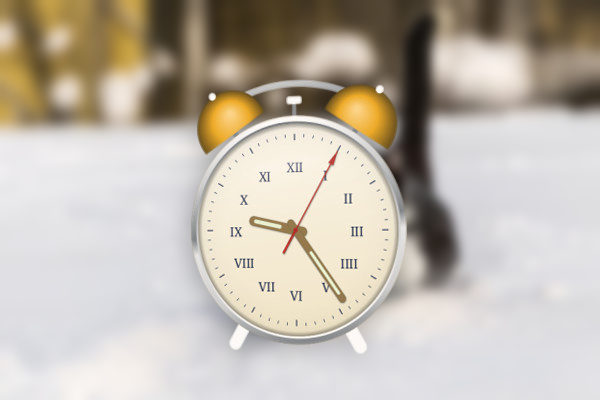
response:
h=9 m=24 s=5
